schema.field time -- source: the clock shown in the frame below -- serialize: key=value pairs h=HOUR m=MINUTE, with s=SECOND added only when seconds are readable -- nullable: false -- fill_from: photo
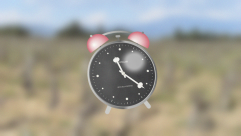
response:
h=11 m=22
